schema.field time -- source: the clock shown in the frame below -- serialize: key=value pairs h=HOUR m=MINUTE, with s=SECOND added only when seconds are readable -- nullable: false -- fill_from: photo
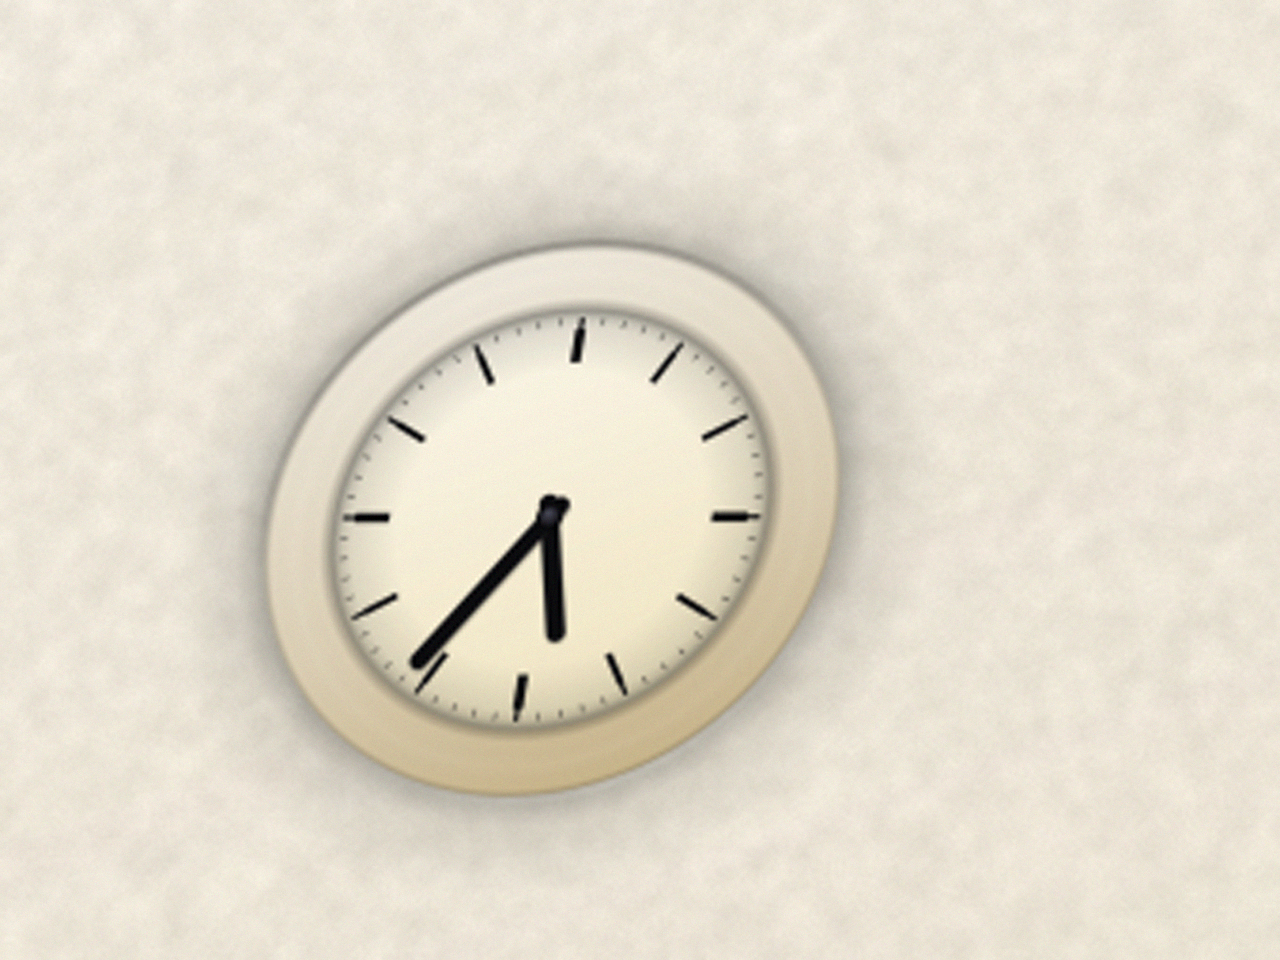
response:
h=5 m=36
